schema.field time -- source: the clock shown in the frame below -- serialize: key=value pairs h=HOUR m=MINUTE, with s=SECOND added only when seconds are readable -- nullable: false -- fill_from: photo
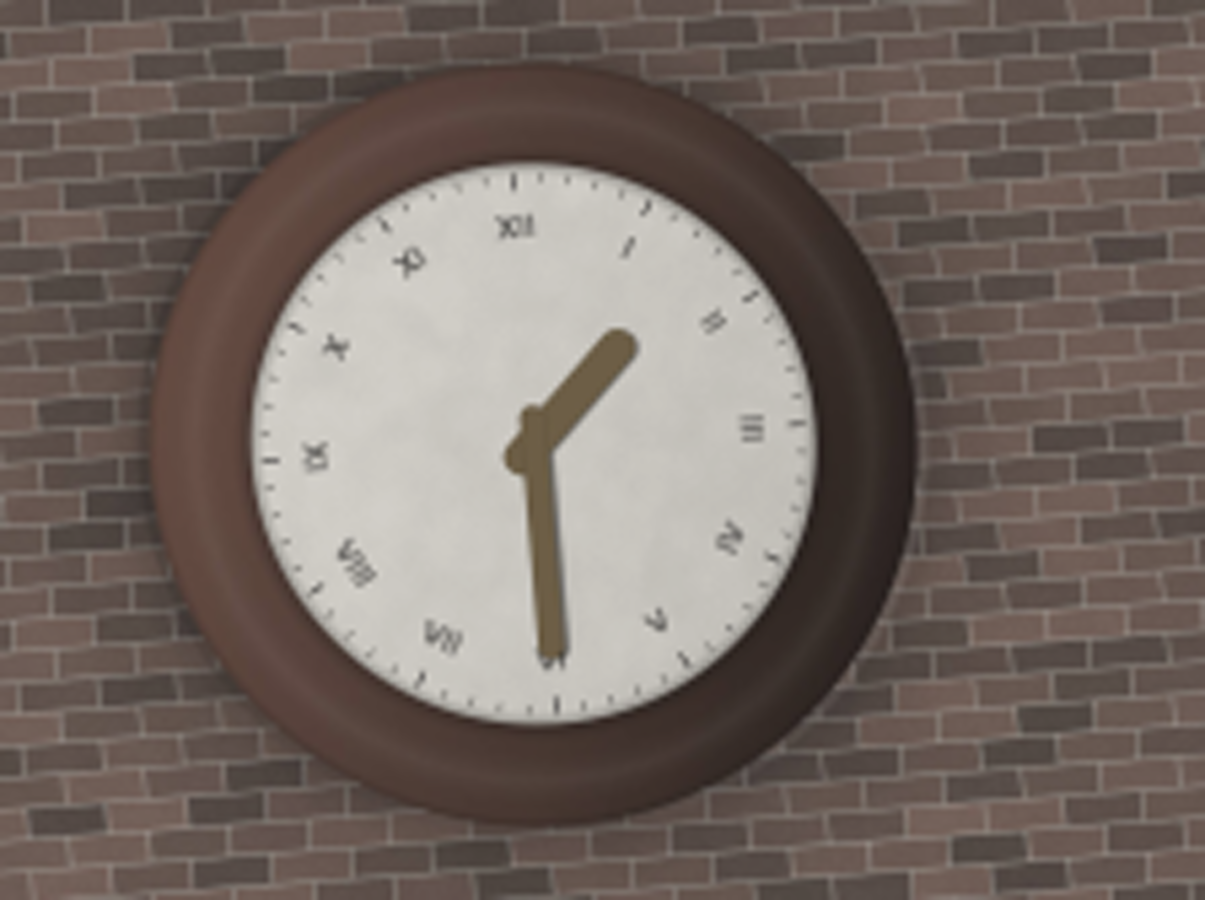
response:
h=1 m=30
